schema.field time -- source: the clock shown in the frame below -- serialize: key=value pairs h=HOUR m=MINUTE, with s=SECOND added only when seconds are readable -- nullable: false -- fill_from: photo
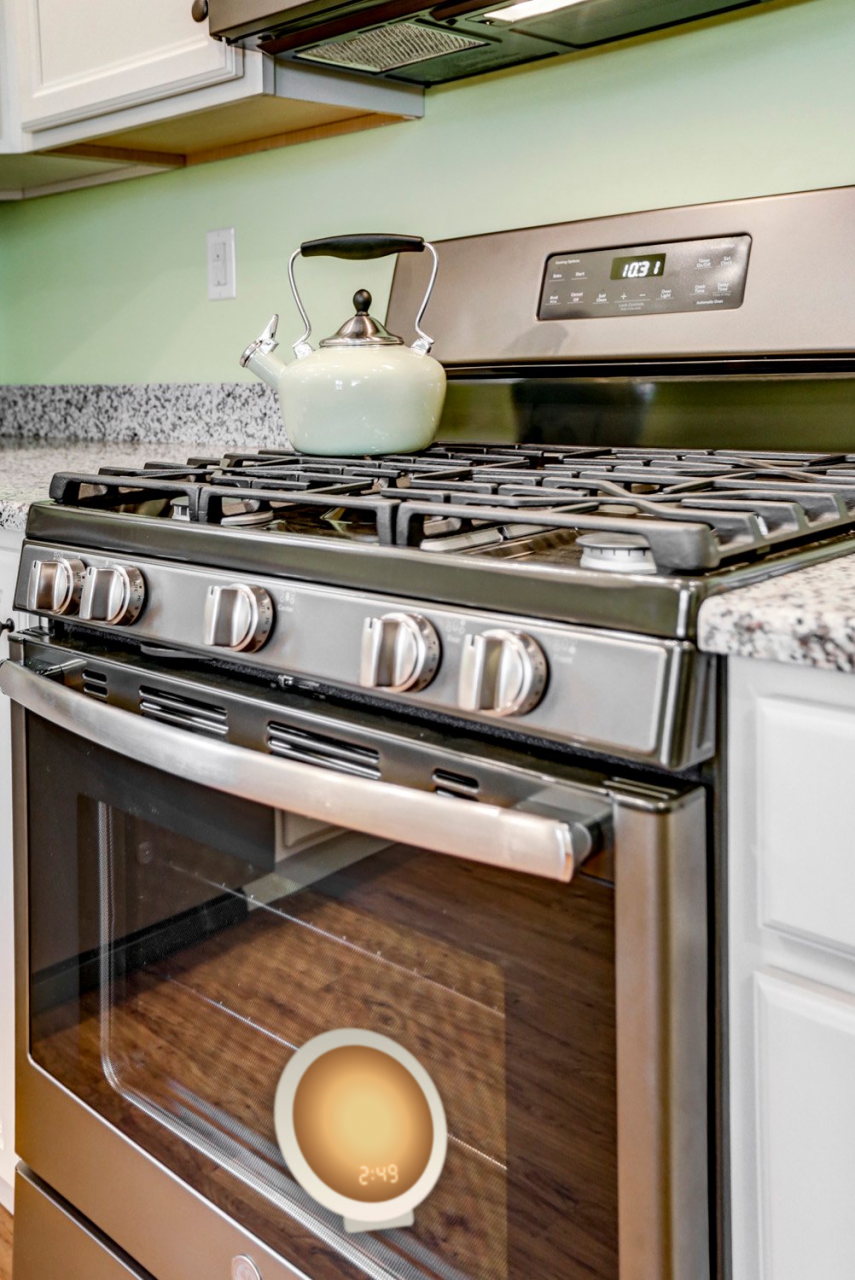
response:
h=2 m=49
